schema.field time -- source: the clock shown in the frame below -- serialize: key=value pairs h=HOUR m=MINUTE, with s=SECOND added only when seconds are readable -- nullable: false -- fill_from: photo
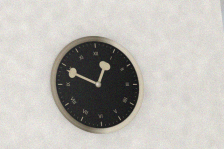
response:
h=12 m=49
